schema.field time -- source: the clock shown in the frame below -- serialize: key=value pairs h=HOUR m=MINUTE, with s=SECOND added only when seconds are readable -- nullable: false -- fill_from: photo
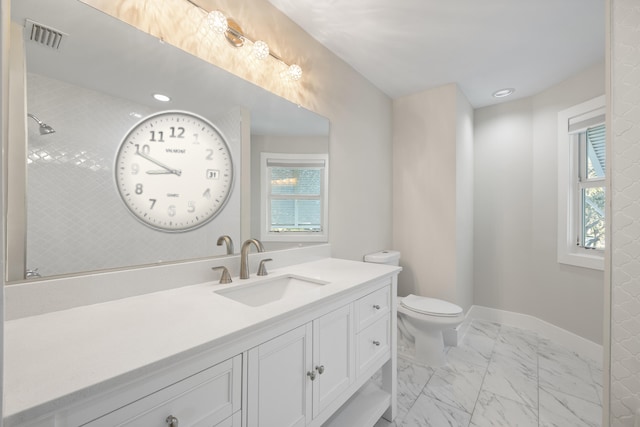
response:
h=8 m=49
